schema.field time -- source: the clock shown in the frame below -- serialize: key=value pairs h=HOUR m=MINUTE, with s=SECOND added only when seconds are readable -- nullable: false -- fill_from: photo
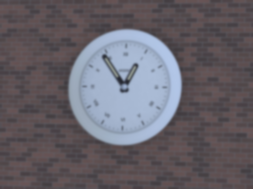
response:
h=12 m=54
